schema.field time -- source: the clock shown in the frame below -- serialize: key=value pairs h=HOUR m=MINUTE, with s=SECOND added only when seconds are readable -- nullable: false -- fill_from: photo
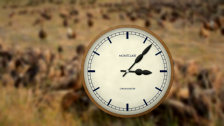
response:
h=3 m=7
